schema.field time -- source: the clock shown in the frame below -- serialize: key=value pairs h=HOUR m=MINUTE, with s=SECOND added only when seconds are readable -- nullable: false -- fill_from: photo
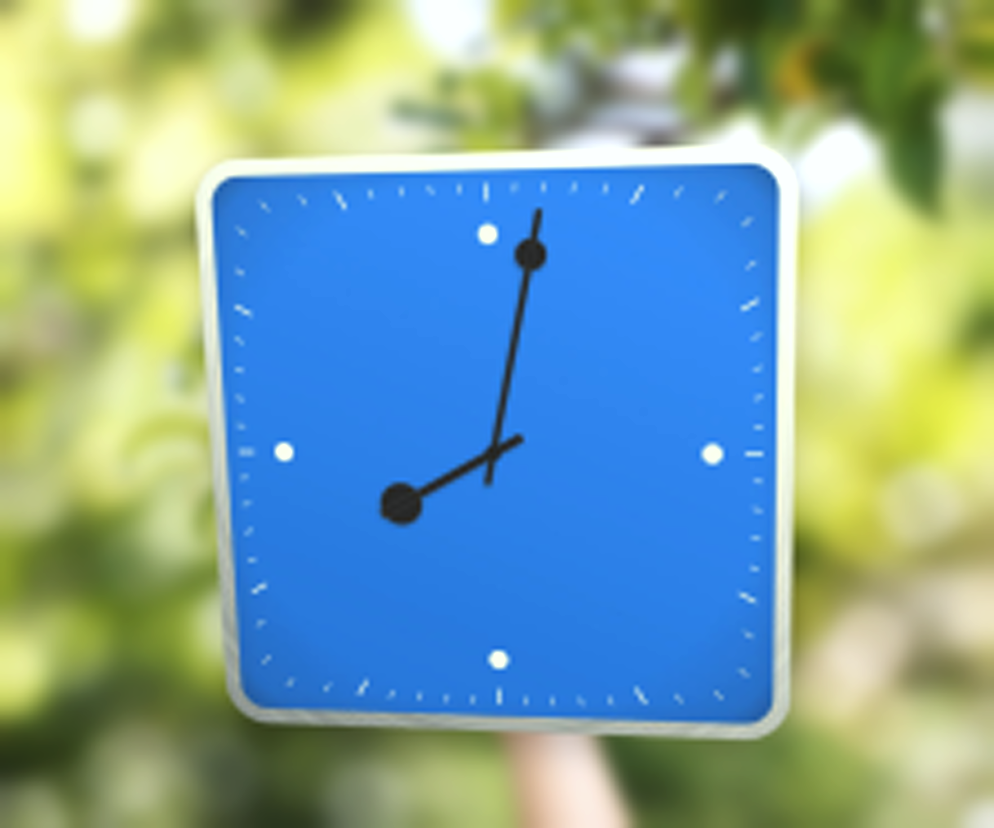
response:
h=8 m=2
